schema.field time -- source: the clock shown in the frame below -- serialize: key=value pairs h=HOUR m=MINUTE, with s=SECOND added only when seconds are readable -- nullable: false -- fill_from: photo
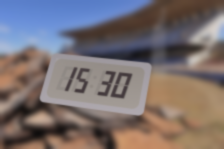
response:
h=15 m=30
